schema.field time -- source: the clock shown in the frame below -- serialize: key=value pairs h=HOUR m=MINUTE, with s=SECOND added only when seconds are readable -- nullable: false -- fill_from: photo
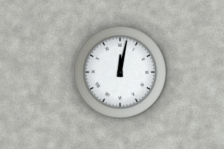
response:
h=12 m=2
